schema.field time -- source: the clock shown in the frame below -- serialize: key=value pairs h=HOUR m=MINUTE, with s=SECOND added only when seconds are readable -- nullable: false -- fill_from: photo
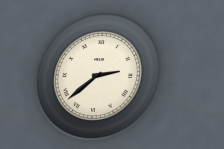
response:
h=2 m=38
